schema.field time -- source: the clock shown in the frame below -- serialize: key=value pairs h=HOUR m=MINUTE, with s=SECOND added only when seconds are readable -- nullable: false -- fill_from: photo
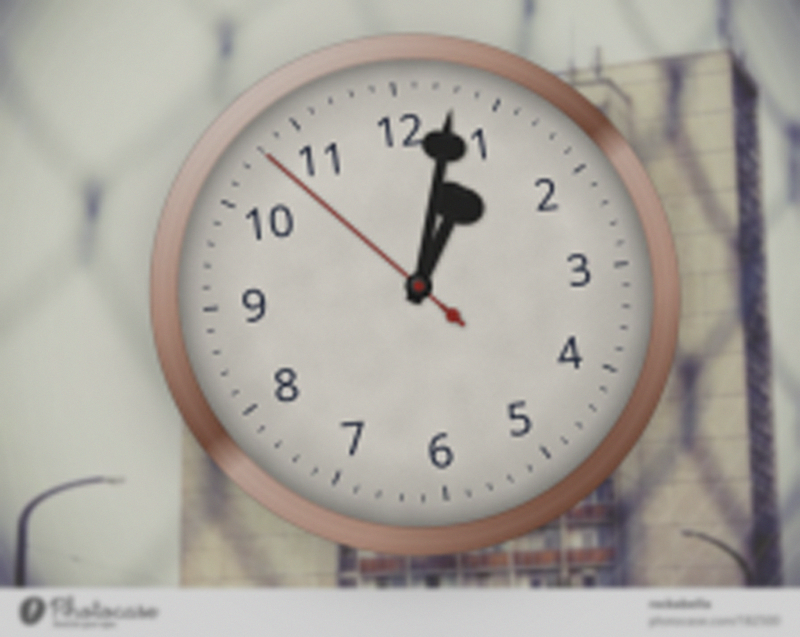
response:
h=1 m=2 s=53
